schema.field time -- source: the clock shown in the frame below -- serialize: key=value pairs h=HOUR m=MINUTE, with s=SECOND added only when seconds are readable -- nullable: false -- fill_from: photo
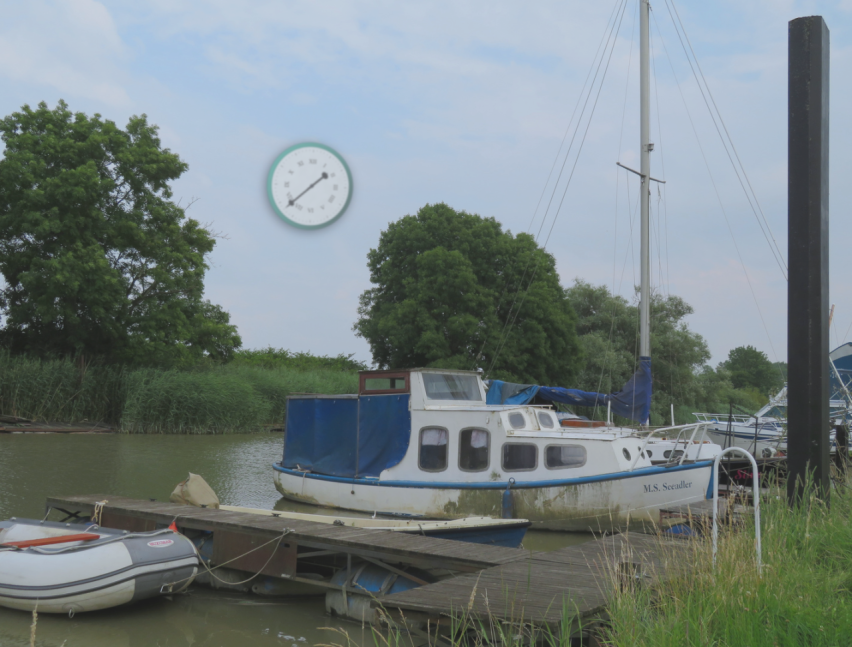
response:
h=1 m=38
